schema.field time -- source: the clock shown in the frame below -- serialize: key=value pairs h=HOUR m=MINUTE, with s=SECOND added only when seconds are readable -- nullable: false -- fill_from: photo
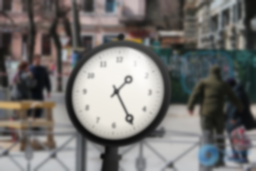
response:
h=1 m=25
